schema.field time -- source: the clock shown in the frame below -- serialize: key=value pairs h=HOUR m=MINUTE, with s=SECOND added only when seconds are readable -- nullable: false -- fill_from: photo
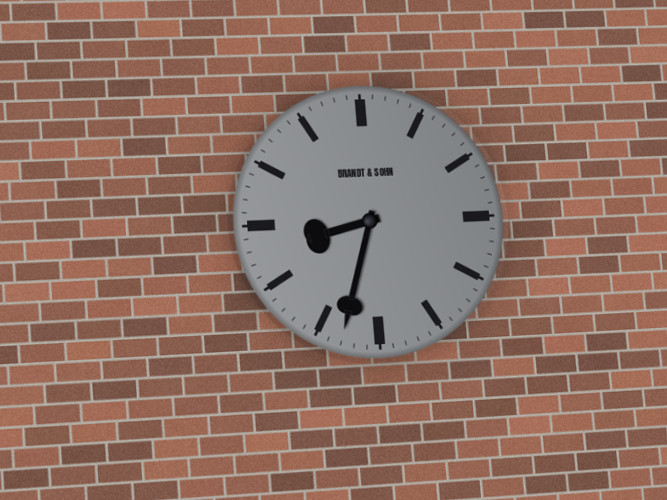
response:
h=8 m=33
